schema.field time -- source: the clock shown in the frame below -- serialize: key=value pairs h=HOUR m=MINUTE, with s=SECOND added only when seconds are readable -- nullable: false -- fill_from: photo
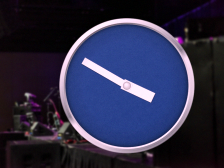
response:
h=3 m=50
